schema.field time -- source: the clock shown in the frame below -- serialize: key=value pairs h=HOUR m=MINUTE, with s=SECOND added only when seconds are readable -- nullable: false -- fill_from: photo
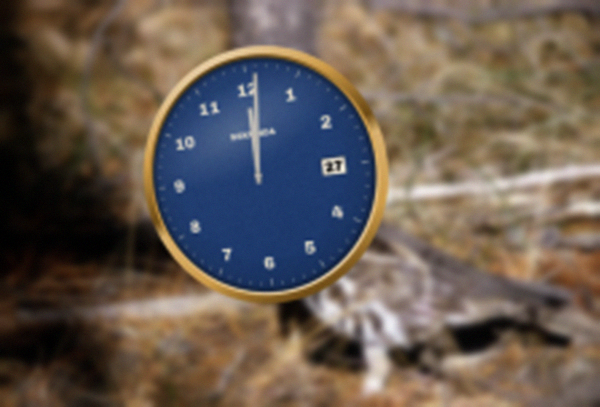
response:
h=12 m=1
